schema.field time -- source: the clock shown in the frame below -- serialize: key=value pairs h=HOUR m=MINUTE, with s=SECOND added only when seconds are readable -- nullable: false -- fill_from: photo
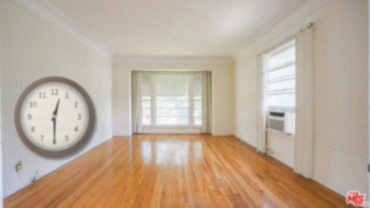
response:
h=12 m=30
